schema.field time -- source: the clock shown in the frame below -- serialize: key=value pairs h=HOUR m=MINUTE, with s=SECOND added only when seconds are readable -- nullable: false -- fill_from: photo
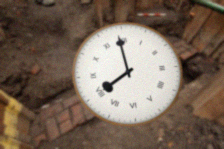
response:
h=7 m=59
